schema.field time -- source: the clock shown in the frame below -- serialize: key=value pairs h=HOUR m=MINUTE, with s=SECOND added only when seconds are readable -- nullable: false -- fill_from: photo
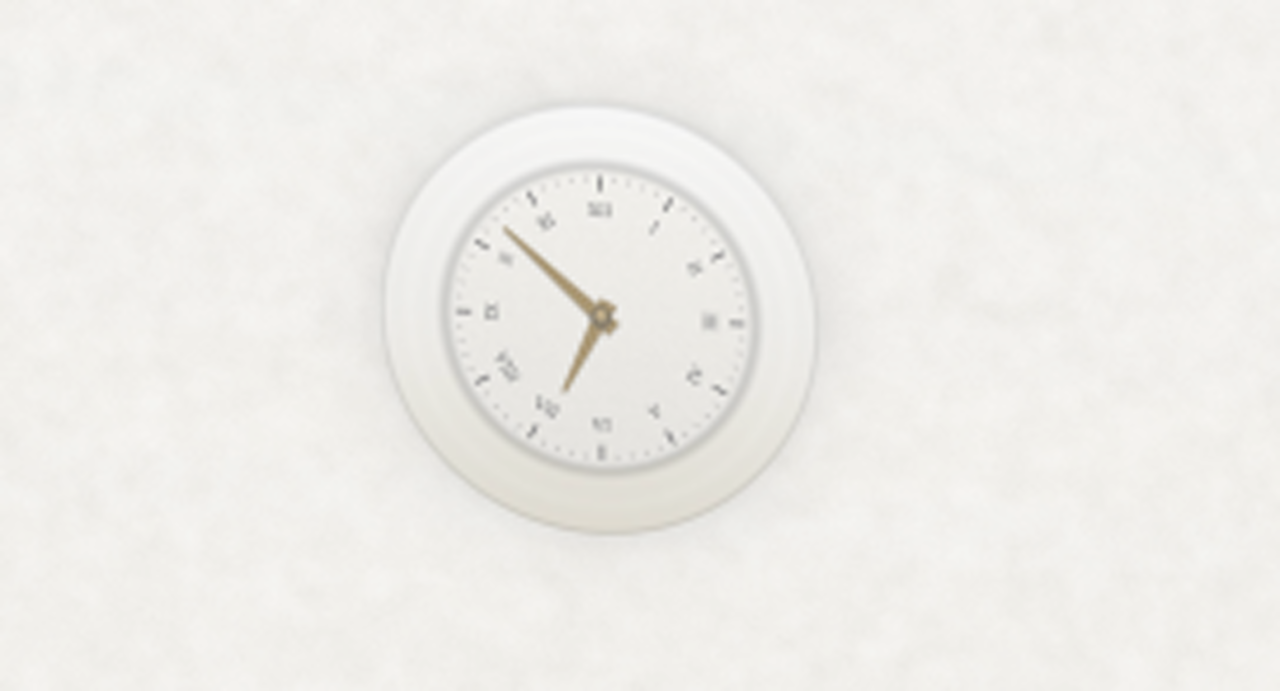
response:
h=6 m=52
